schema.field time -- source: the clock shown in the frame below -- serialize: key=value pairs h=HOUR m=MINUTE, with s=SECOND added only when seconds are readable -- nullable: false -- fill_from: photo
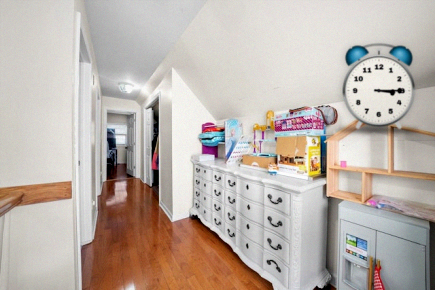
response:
h=3 m=15
